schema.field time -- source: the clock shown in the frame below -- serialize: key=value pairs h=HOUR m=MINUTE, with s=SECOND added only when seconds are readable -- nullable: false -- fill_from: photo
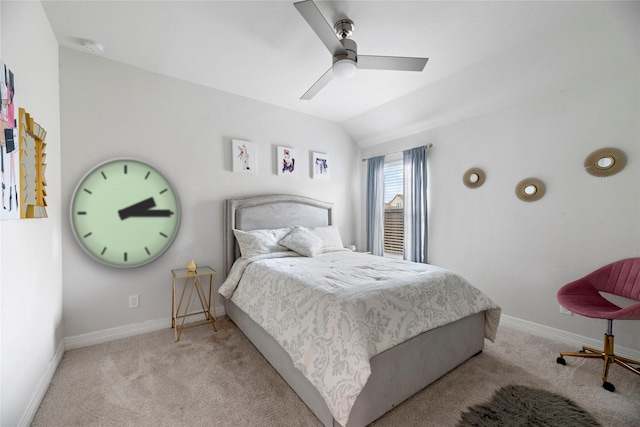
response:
h=2 m=15
